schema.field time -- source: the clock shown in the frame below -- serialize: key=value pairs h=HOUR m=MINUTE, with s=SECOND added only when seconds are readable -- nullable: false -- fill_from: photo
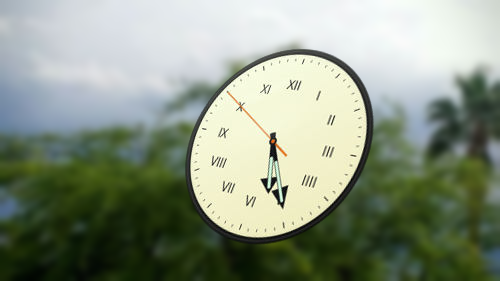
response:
h=5 m=24 s=50
